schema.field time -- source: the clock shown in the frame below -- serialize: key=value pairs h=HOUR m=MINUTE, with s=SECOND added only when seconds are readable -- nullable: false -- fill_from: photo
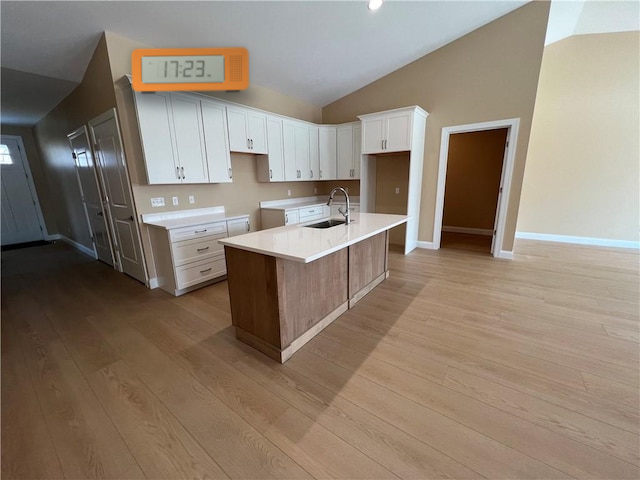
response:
h=17 m=23
